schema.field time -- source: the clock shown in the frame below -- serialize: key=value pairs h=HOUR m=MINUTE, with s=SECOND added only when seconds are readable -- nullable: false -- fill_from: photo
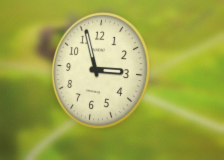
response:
h=2 m=56
